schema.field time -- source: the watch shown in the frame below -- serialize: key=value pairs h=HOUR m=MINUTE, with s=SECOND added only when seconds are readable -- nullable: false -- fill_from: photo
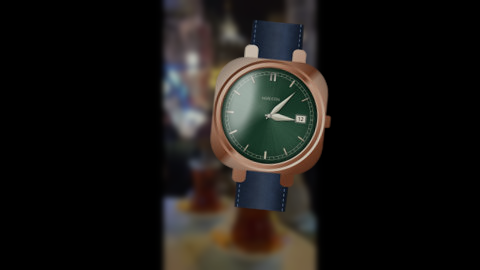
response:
h=3 m=7
